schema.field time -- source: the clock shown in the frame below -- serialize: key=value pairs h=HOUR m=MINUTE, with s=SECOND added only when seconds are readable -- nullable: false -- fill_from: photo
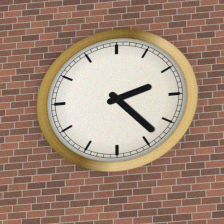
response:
h=2 m=23
